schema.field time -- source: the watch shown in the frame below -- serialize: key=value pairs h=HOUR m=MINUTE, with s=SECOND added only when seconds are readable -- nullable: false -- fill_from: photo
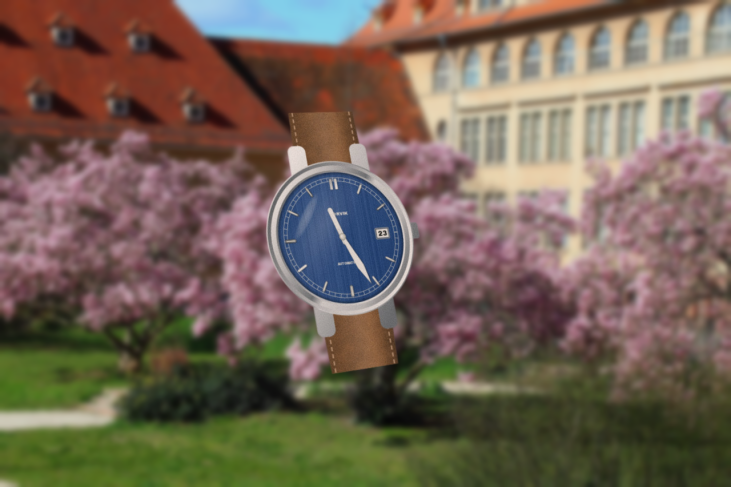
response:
h=11 m=26
